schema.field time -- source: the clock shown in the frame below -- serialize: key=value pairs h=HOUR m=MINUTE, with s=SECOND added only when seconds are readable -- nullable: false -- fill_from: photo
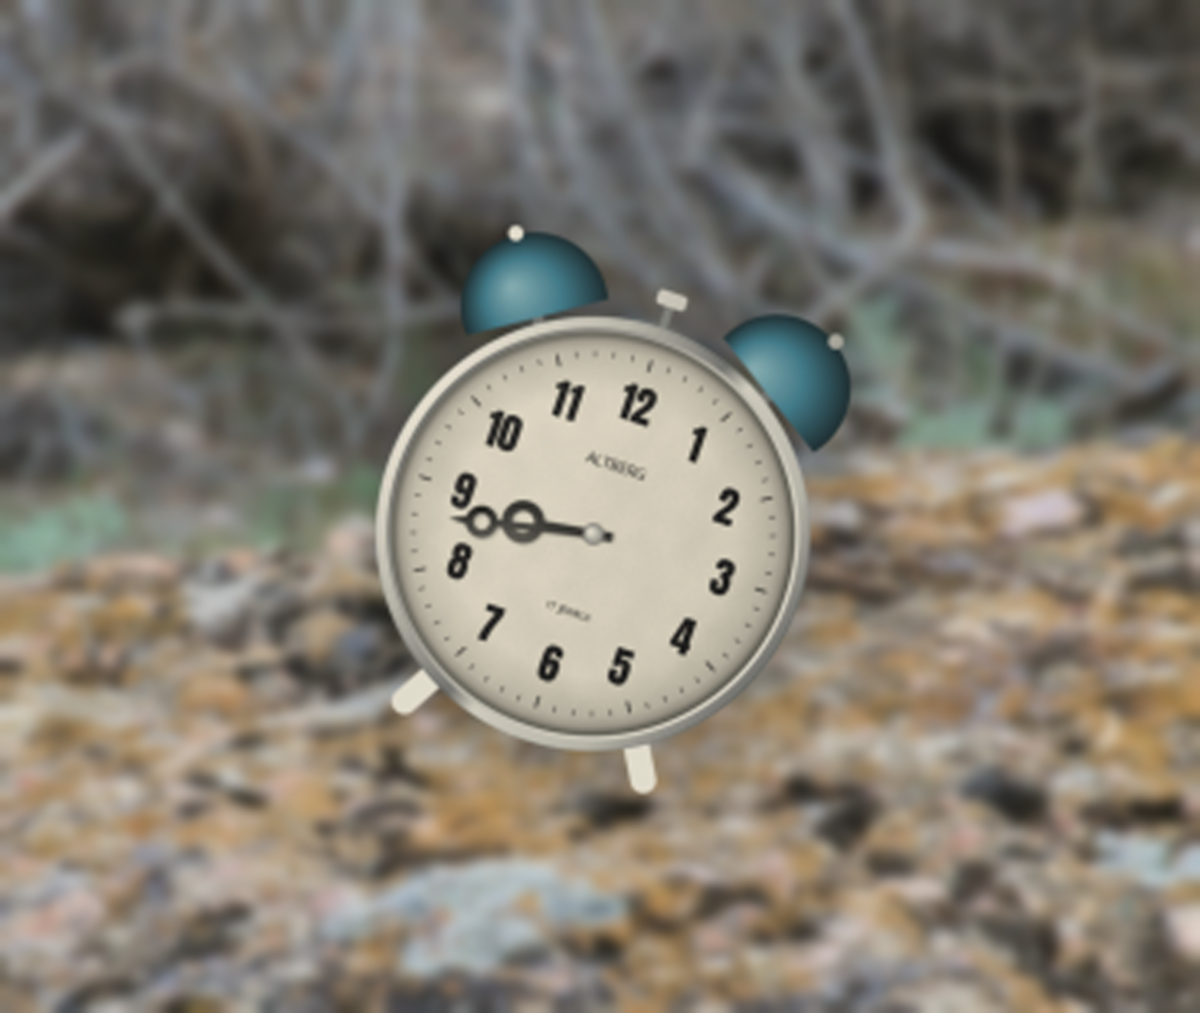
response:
h=8 m=43
